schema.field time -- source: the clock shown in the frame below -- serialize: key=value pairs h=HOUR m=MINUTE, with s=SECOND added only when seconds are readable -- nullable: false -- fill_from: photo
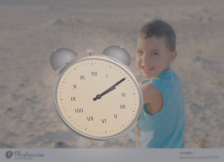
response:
h=2 m=10
